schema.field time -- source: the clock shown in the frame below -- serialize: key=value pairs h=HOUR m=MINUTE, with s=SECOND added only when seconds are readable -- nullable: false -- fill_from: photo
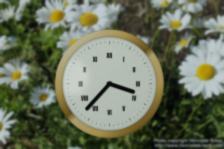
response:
h=3 m=37
